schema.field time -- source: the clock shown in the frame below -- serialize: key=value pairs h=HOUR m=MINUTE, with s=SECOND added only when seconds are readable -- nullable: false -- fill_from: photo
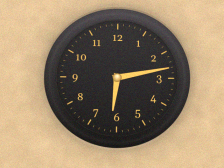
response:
h=6 m=13
